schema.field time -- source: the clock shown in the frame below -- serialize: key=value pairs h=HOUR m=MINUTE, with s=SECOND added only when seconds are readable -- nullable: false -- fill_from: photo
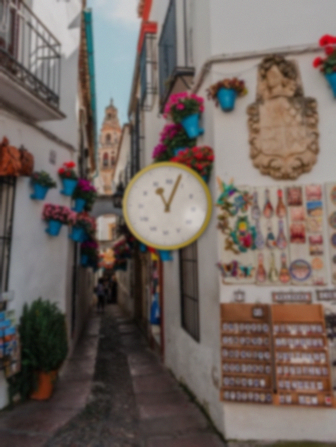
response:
h=11 m=3
